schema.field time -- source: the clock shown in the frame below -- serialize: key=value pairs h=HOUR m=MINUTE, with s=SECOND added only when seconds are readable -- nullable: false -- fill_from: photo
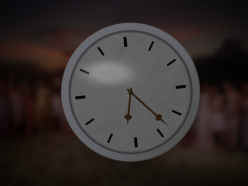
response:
h=6 m=23
